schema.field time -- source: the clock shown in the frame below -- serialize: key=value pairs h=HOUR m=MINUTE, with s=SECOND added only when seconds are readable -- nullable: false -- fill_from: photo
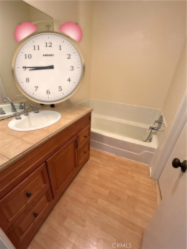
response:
h=8 m=45
